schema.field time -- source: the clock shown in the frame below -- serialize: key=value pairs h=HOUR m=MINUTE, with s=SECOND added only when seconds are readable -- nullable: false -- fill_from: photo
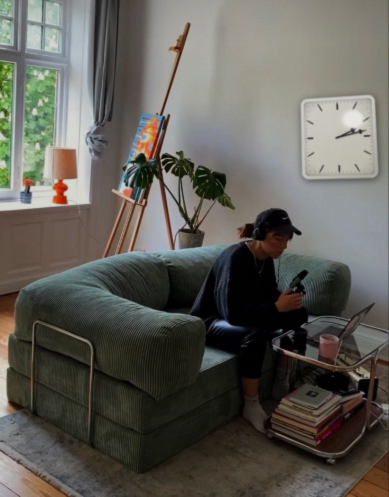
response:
h=2 m=13
